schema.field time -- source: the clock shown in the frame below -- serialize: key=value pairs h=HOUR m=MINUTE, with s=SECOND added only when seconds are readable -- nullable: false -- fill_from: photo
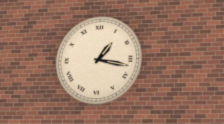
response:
h=1 m=17
